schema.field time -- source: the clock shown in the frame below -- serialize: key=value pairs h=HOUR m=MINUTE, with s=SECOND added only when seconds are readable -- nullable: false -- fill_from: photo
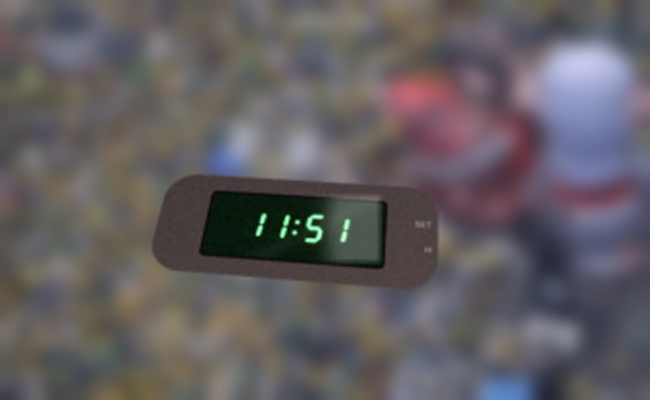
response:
h=11 m=51
